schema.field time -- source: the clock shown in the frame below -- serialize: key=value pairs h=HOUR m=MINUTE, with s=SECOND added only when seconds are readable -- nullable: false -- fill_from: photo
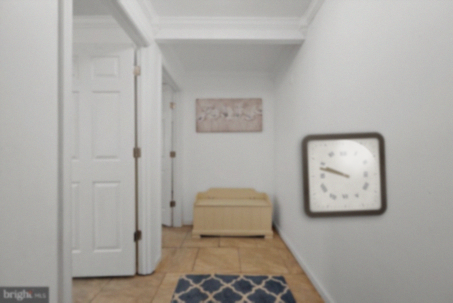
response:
h=9 m=48
